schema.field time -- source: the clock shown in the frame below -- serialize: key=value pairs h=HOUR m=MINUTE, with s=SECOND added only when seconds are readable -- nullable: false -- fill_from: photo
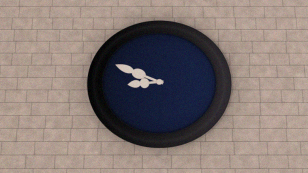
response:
h=8 m=49
